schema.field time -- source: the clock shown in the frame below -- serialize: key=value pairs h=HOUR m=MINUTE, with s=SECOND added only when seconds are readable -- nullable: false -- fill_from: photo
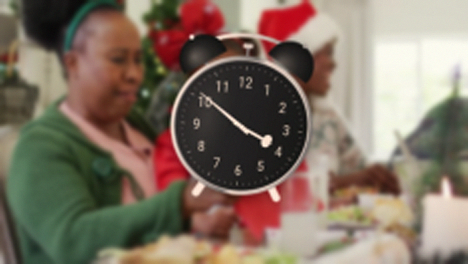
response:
h=3 m=51
